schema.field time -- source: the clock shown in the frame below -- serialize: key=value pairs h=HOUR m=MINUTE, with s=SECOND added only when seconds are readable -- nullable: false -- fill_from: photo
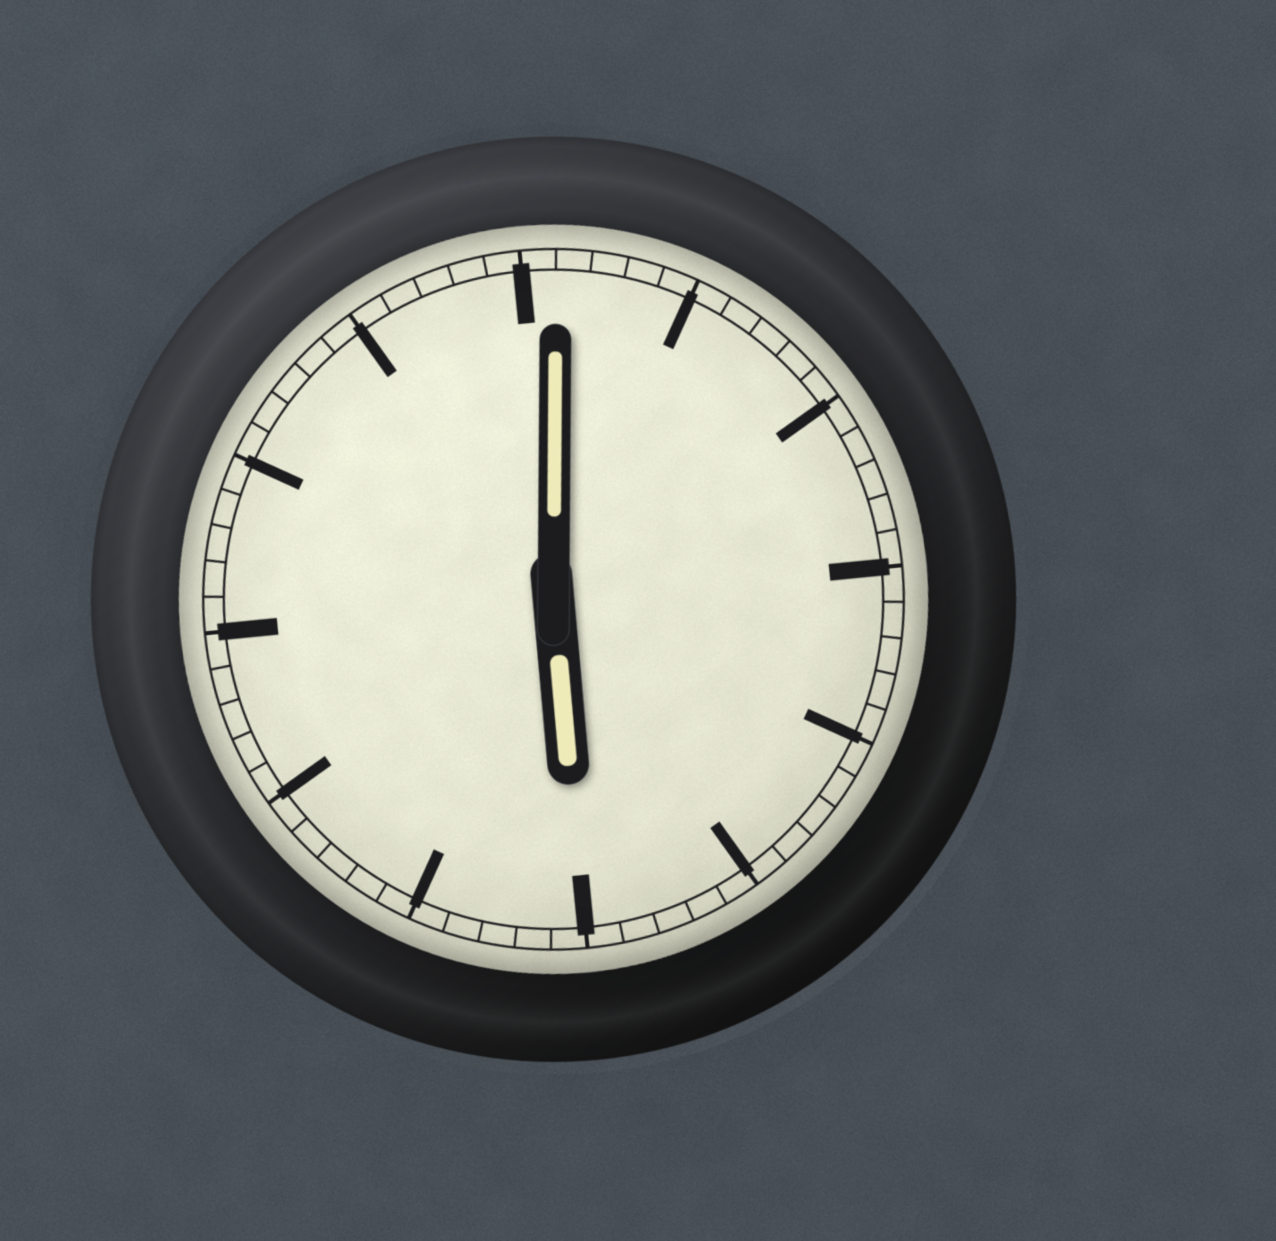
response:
h=6 m=1
